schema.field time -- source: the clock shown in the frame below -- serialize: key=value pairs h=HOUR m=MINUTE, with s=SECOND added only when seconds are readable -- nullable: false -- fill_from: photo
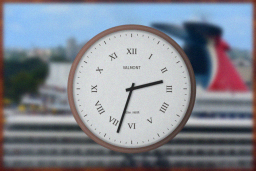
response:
h=2 m=33
